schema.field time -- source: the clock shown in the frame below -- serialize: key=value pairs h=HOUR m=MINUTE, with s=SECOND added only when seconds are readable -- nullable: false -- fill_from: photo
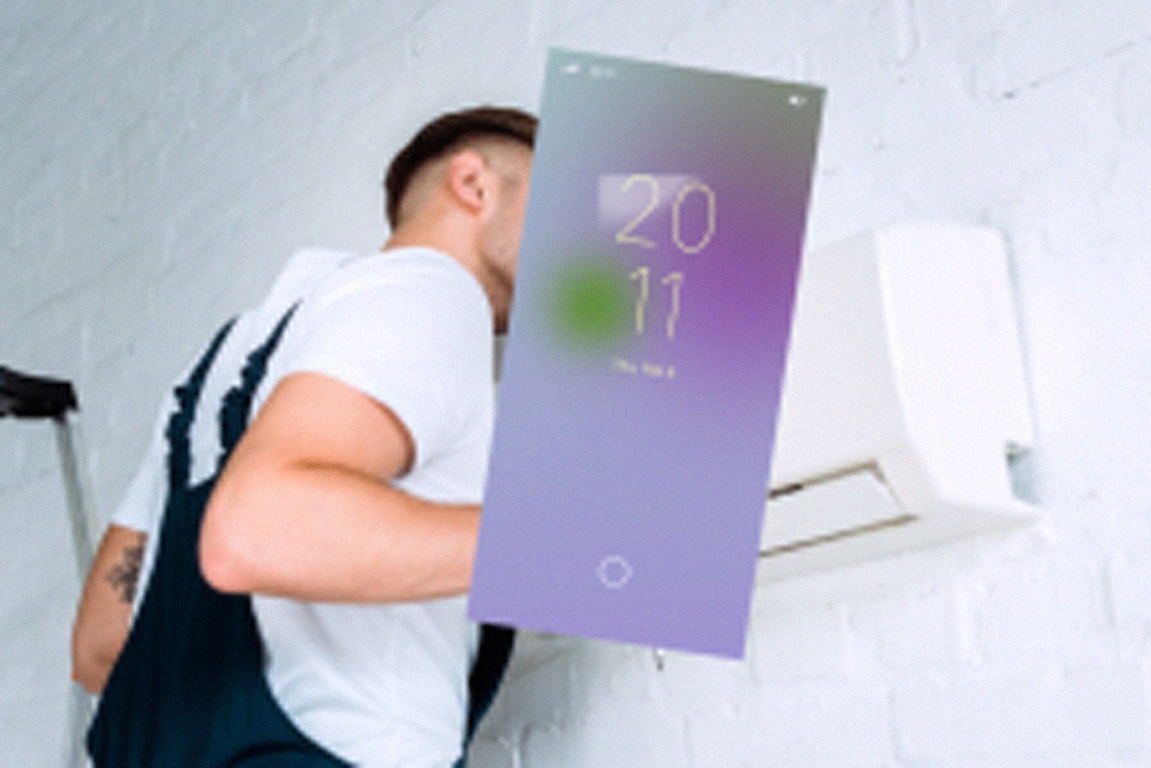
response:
h=20 m=11
